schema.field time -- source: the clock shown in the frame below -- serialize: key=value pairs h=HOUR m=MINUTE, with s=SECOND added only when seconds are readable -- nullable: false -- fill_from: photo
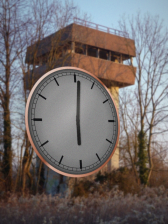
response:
h=6 m=1
